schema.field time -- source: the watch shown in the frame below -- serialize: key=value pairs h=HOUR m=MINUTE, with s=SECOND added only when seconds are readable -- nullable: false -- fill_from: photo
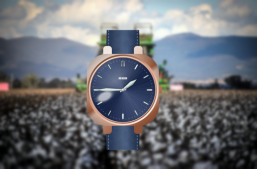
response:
h=1 m=45
